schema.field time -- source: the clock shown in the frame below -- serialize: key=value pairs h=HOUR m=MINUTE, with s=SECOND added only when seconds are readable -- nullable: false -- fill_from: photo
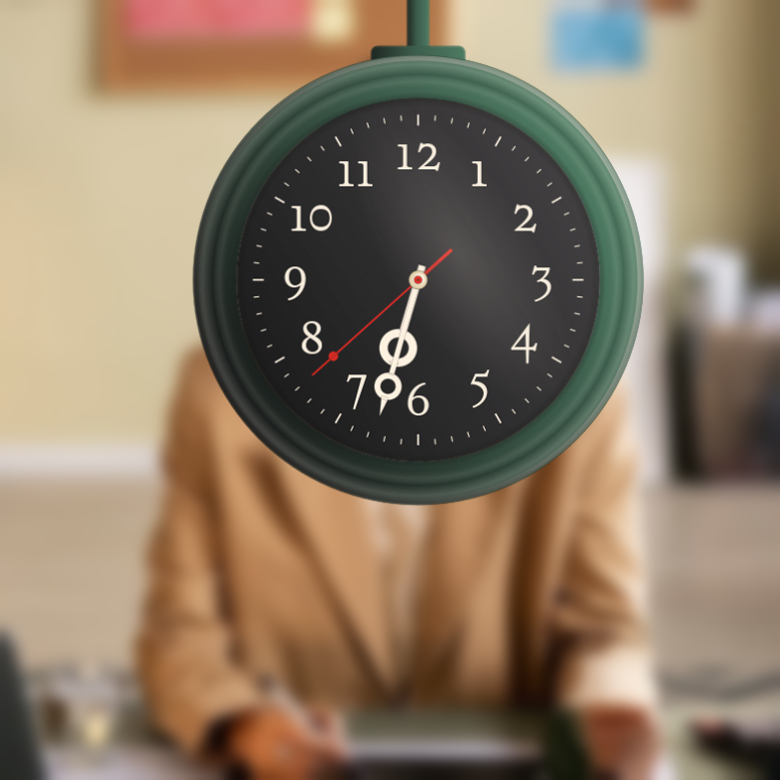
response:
h=6 m=32 s=38
